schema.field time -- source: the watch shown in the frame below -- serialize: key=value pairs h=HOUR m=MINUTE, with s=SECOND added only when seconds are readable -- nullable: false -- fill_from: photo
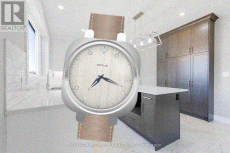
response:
h=7 m=18
